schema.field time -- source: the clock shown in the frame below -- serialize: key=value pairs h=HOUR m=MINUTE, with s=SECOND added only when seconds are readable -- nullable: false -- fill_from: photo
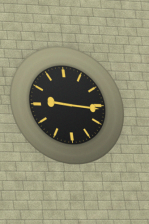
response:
h=9 m=16
